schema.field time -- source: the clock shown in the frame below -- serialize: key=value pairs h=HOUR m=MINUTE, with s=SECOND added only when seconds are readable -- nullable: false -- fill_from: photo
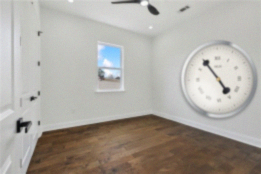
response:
h=4 m=54
